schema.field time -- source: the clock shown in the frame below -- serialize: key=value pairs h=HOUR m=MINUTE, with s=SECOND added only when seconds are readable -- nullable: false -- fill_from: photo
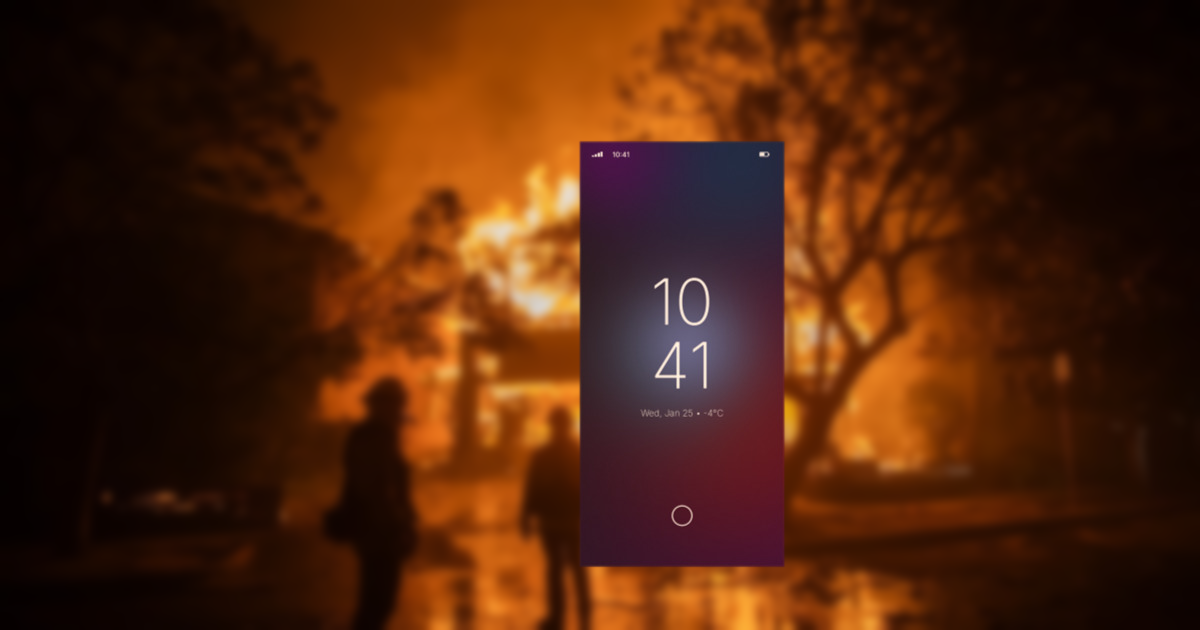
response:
h=10 m=41
